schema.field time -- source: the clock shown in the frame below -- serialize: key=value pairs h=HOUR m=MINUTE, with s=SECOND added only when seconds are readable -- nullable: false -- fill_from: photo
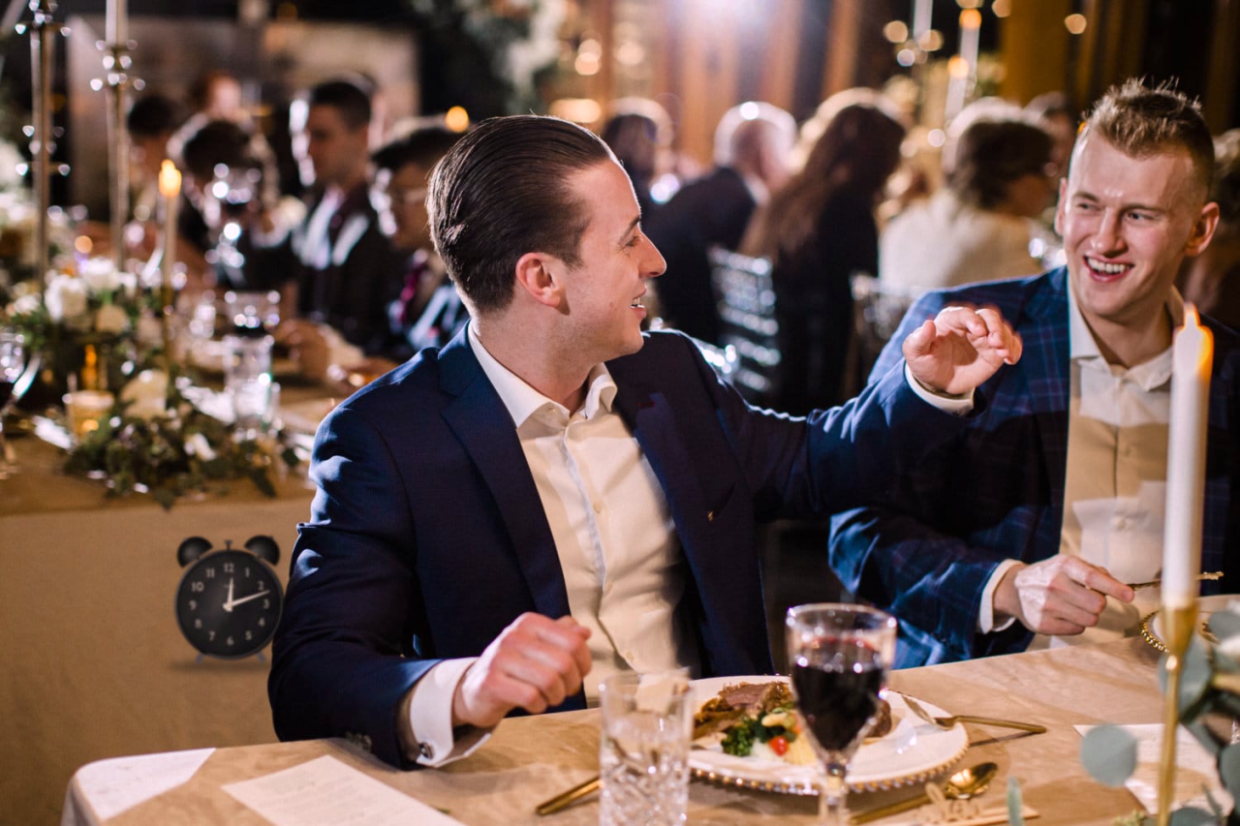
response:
h=12 m=12
